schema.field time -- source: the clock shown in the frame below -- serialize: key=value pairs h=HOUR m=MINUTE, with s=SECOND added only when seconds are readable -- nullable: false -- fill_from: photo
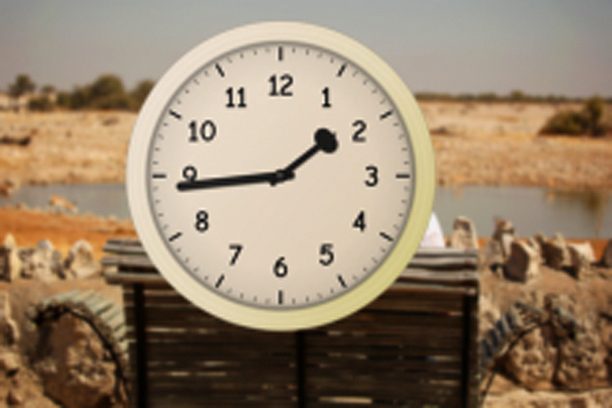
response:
h=1 m=44
